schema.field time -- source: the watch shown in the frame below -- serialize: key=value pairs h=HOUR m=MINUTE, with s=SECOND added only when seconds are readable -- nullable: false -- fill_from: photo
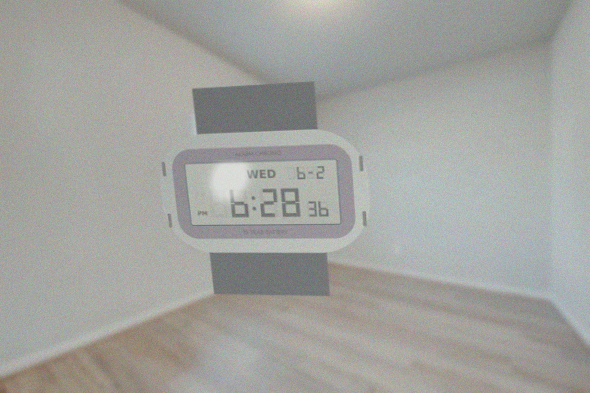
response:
h=6 m=28 s=36
